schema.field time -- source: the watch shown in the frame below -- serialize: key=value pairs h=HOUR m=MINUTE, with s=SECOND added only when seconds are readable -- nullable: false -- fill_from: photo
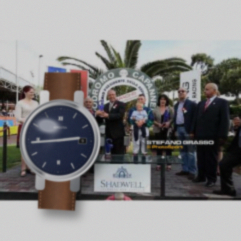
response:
h=2 m=44
